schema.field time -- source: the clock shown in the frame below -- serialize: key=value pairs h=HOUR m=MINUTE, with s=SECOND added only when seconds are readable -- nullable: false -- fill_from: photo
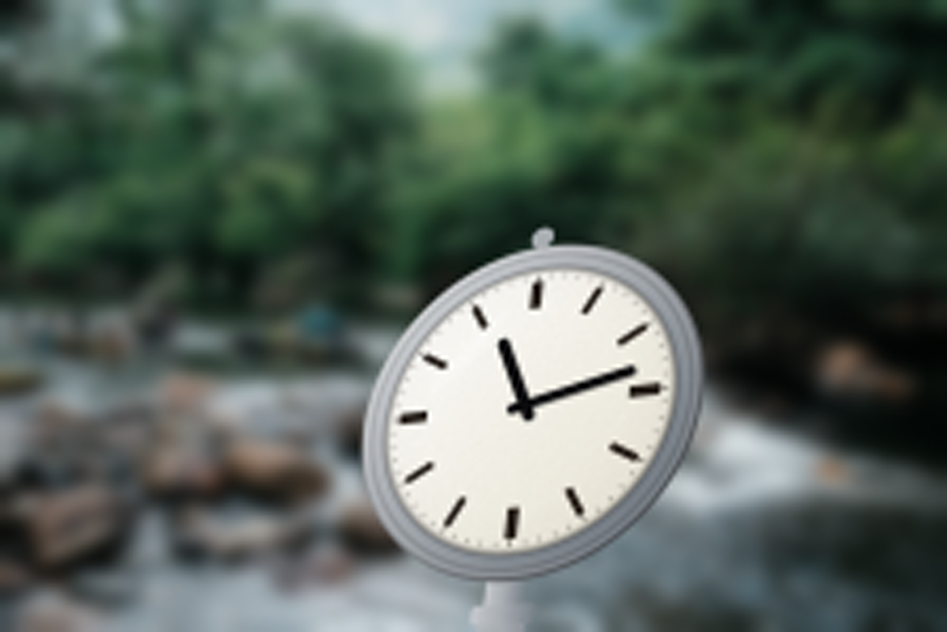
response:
h=11 m=13
